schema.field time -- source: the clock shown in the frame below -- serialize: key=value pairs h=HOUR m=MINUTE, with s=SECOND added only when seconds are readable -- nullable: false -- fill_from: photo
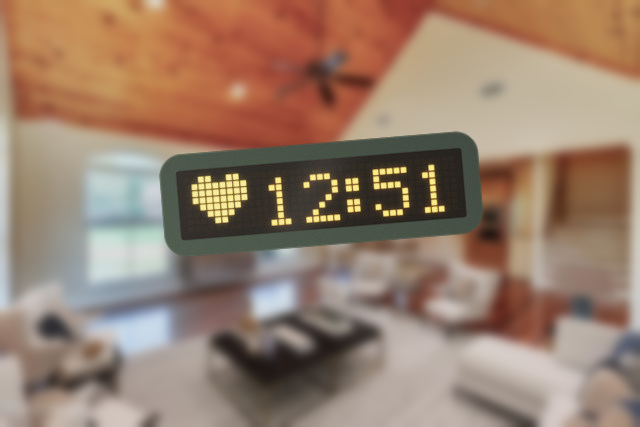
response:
h=12 m=51
